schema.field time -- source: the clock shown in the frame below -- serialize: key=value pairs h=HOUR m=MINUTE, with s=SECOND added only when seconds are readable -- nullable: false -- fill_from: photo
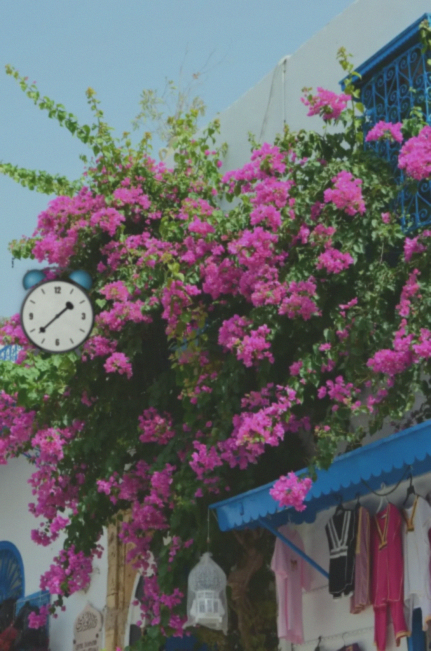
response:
h=1 m=38
